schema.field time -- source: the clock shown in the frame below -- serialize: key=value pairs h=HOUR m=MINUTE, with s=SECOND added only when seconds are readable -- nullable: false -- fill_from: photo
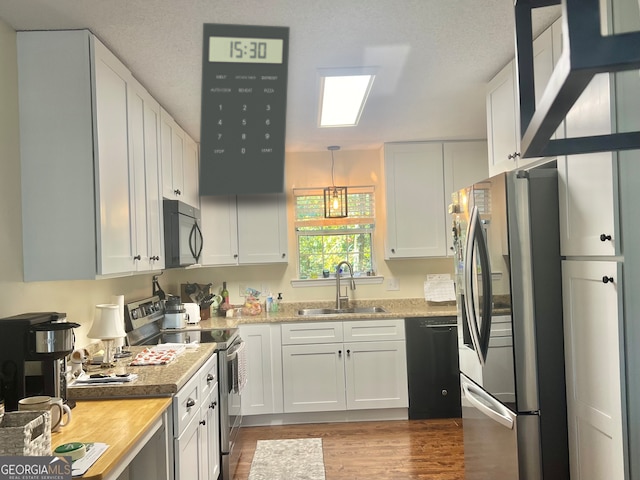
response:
h=15 m=30
